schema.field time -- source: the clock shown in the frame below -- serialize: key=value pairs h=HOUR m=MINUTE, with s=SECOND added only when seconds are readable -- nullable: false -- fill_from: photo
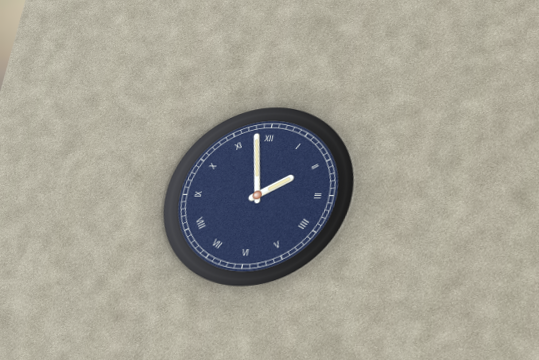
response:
h=1 m=58
